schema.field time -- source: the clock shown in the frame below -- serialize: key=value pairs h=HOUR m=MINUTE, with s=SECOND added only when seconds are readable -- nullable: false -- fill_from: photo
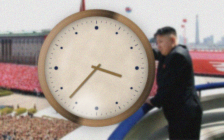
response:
h=3 m=37
